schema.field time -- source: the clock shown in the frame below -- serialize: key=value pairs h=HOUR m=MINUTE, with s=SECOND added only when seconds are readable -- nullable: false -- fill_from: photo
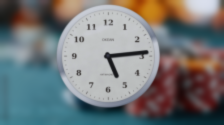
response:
h=5 m=14
